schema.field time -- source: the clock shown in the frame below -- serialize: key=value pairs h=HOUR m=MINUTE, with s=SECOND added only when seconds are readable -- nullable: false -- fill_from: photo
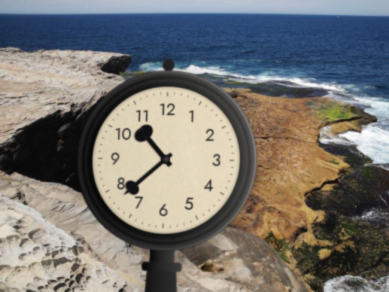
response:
h=10 m=38
